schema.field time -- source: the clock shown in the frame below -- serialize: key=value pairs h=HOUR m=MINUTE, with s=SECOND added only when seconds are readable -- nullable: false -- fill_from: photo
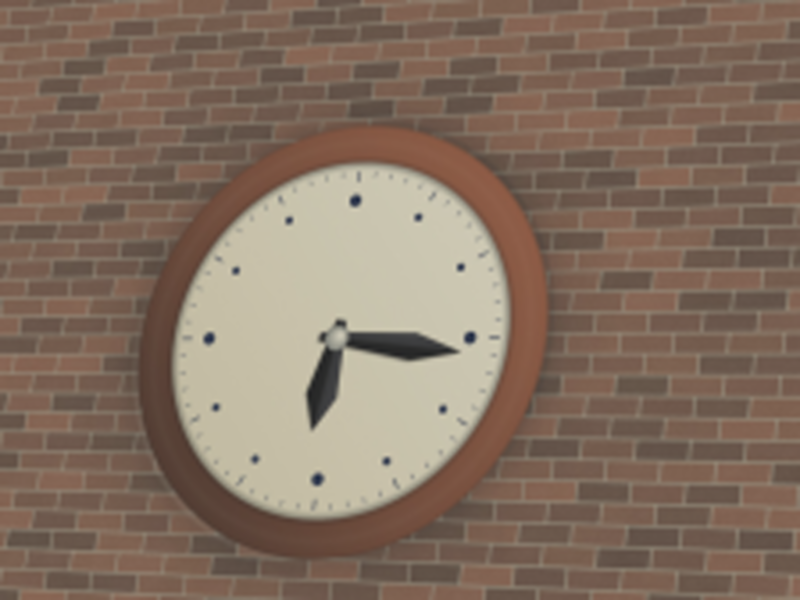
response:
h=6 m=16
